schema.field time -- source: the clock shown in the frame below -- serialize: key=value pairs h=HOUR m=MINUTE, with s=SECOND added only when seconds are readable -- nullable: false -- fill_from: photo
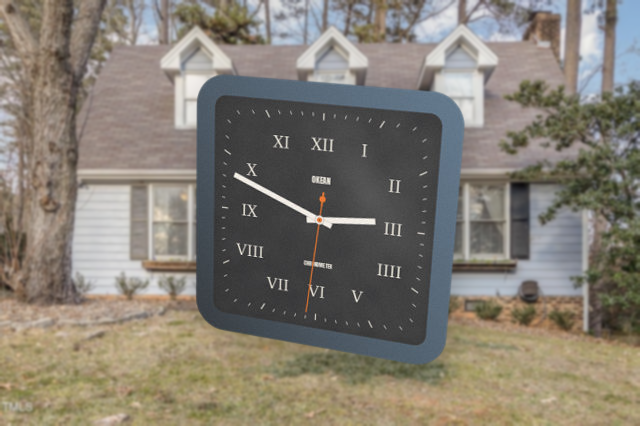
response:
h=2 m=48 s=31
